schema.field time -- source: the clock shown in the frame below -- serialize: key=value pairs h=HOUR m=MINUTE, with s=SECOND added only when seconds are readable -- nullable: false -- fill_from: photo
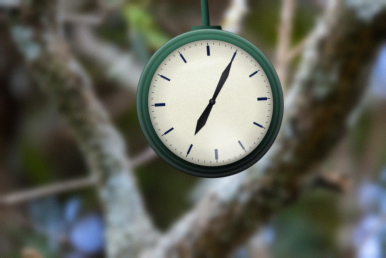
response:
h=7 m=5
